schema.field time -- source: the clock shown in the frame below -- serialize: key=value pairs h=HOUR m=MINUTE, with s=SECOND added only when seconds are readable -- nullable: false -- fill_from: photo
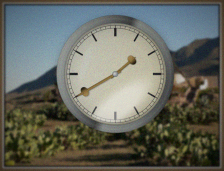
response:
h=1 m=40
